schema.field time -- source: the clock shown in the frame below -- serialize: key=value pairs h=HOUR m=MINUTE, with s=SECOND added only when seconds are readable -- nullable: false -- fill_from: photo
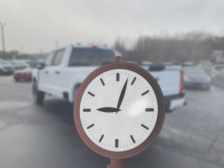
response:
h=9 m=3
